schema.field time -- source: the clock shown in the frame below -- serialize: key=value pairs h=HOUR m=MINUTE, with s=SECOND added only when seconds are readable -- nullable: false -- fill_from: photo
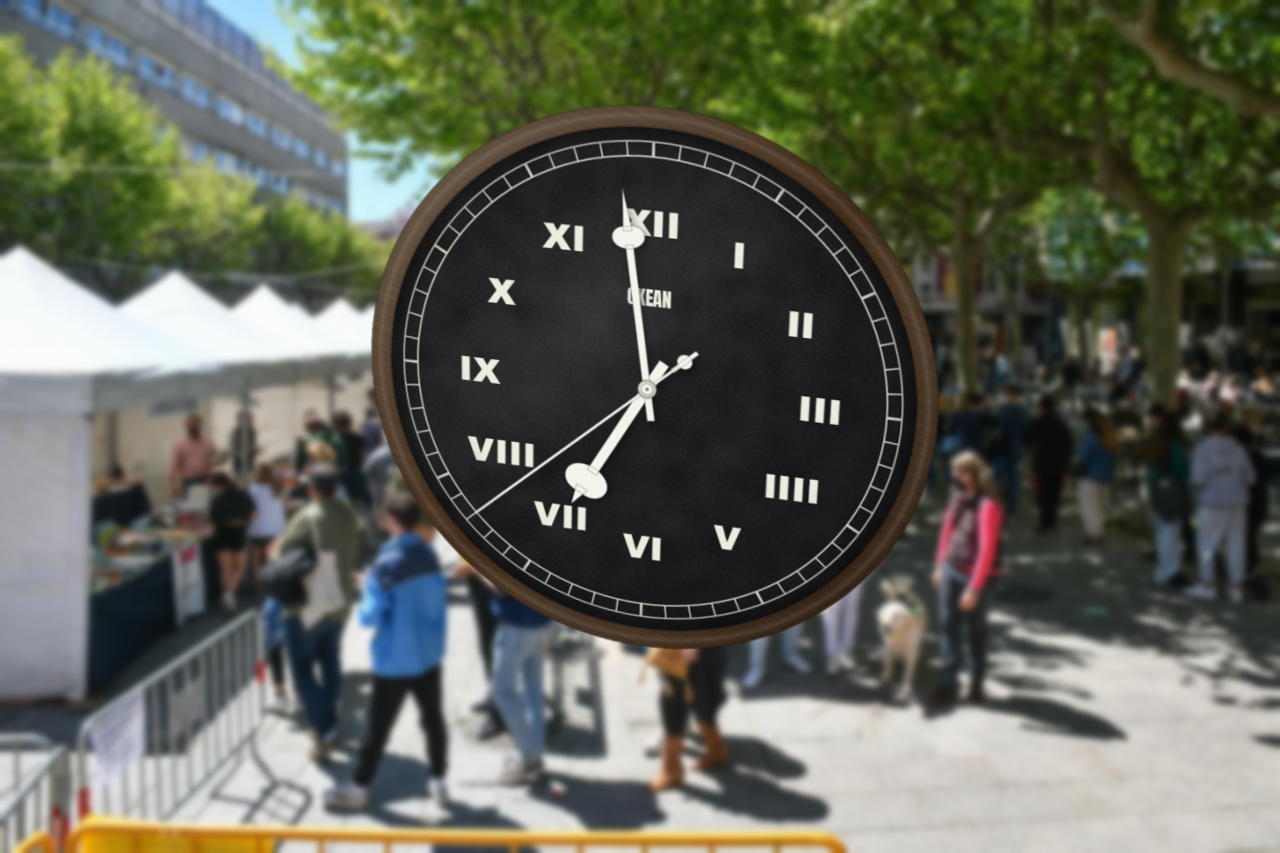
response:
h=6 m=58 s=38
